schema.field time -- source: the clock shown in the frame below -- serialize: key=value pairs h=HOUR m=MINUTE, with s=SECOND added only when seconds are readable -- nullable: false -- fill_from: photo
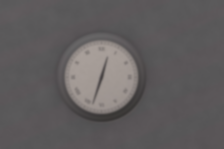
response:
h=12 m=33
